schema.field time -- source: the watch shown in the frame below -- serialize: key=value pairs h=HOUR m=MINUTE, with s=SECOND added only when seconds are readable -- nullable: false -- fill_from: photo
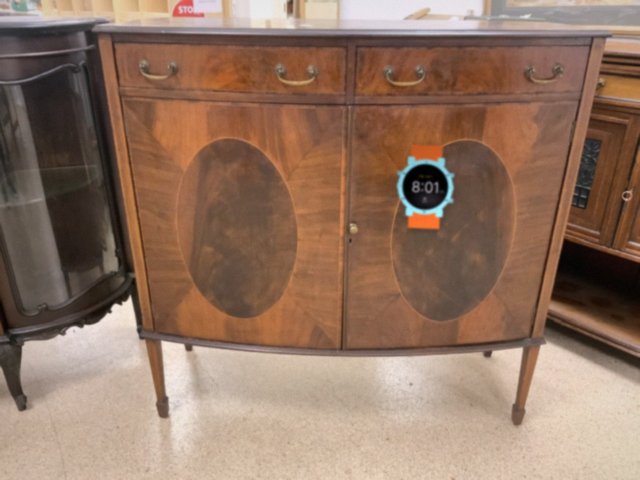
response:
h=8 m=1
